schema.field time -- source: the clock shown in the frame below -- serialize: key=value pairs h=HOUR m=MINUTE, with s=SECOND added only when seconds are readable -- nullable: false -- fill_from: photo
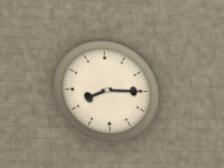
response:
h=8 m=15
